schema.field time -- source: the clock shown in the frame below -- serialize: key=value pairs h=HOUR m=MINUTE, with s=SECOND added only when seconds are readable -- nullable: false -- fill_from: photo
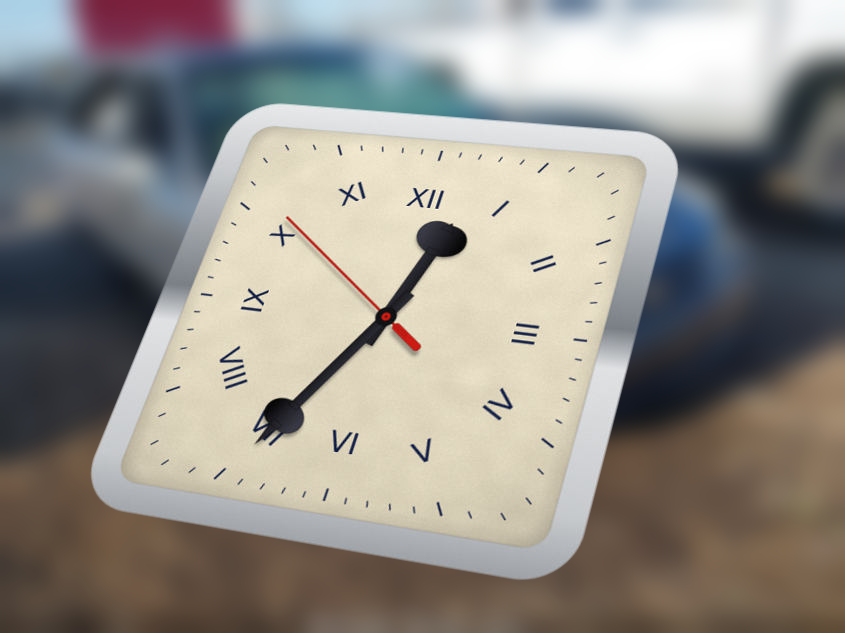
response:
h=12 m=34 s=51
